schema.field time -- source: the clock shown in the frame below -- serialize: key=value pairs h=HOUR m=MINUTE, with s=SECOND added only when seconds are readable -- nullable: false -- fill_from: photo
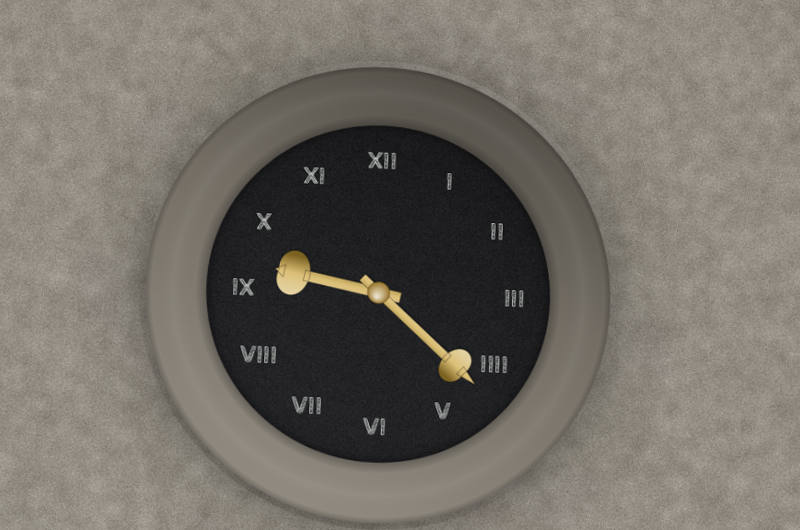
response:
h=9 m=22
